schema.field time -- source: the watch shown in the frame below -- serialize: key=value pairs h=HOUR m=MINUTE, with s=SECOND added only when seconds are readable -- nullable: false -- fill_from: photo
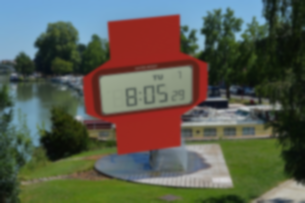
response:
h=8 m=5
